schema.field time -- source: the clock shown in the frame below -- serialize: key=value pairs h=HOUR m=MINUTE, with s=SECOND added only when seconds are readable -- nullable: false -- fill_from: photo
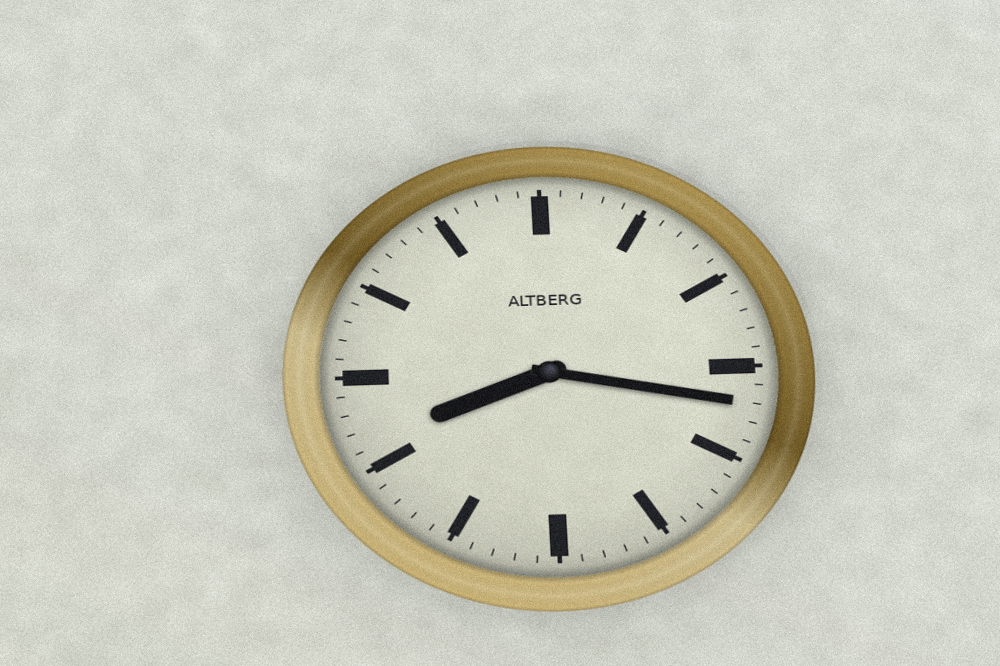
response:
h=8 m=17
